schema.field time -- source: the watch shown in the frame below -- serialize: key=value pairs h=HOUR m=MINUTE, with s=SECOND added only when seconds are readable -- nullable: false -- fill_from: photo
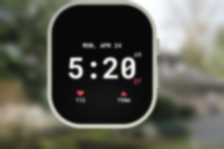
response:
h=5 m=20
